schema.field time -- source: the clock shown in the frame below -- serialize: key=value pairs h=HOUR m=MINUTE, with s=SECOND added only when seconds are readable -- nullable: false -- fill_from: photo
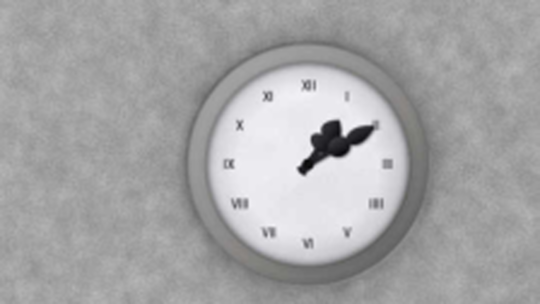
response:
h=1 m=10
